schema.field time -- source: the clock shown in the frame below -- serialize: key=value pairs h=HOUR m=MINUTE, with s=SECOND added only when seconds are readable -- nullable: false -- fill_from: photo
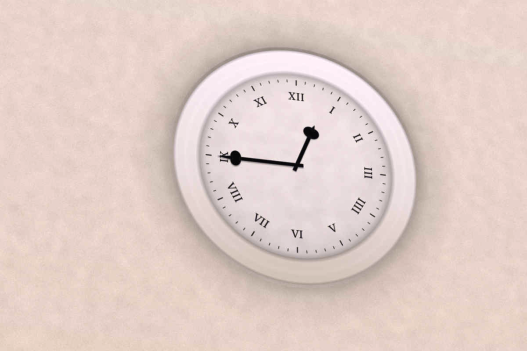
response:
h=12 m=45
